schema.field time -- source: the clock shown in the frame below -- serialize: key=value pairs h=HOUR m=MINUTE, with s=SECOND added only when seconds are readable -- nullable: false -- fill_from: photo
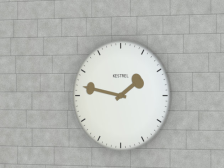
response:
h=1 m=47
